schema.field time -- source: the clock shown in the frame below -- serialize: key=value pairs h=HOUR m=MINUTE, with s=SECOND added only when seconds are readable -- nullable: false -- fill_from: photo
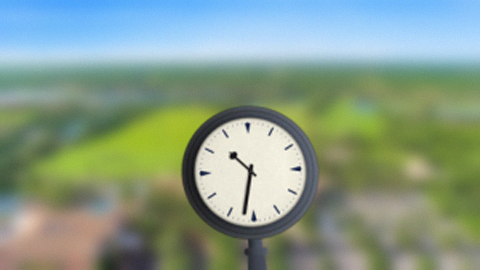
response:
h=10 m=32
